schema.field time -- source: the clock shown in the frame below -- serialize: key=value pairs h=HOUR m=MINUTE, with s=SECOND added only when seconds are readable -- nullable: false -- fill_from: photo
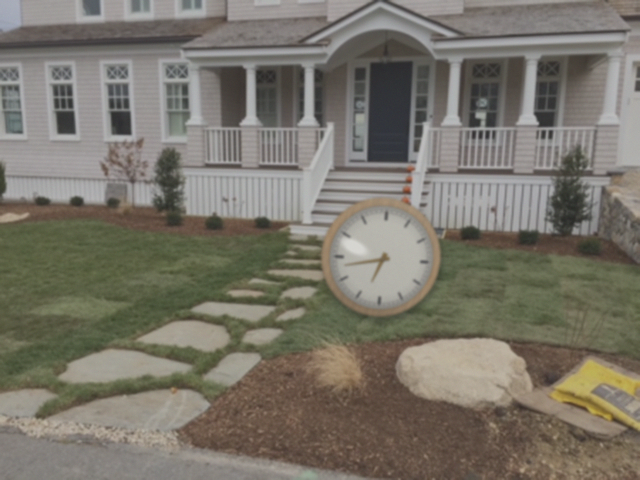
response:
h=6 m=43
